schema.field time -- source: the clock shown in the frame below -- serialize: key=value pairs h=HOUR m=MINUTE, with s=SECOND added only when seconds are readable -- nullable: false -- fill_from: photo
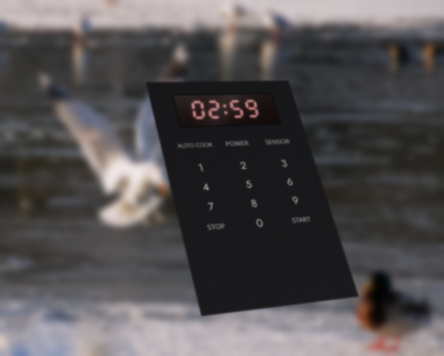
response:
h=2 m=59
